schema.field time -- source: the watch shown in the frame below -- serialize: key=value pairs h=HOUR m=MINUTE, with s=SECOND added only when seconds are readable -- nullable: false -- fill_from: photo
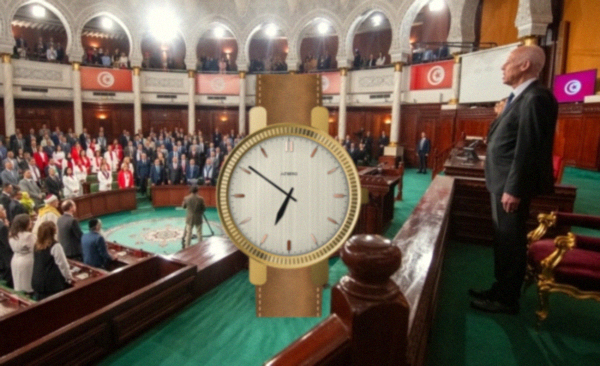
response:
h=6 m=51
